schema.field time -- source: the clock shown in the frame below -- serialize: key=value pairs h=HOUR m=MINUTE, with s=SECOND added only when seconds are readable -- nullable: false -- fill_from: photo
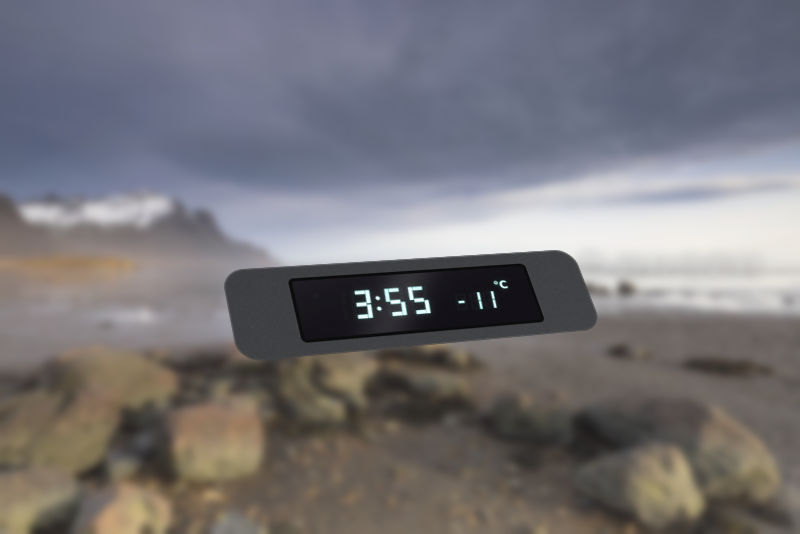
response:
h=3 m=55
